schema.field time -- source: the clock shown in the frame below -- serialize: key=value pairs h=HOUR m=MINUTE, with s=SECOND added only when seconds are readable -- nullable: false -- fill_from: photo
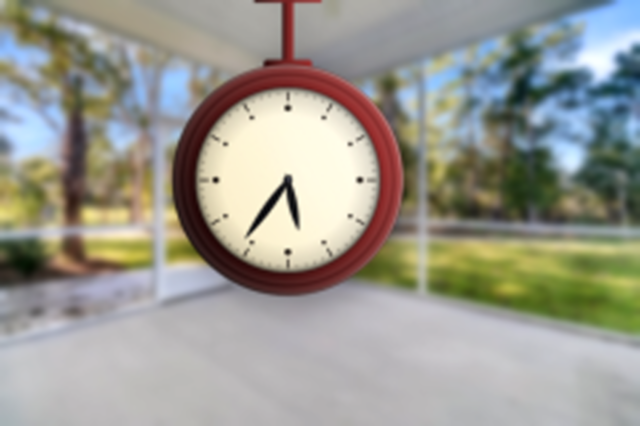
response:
h=5 m=36
